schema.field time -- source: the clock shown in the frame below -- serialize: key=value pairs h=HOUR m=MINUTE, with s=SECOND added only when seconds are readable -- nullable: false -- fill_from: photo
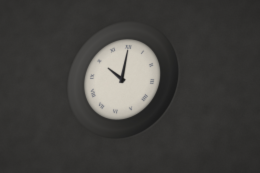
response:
h=10 m=0
